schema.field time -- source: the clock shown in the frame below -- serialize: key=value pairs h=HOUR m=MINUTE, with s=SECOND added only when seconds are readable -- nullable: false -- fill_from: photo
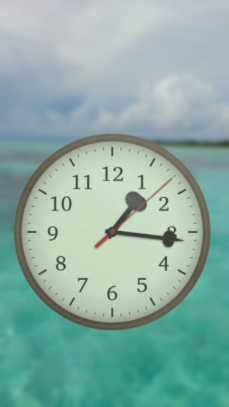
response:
h=1 m=16 s=8
